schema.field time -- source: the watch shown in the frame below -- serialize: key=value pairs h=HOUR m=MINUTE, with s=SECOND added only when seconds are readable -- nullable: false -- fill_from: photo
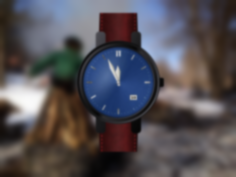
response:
h=11 m=56
